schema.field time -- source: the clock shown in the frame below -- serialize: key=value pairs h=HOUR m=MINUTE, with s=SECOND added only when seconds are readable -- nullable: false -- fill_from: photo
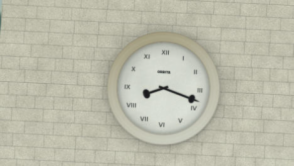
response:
h=8 m=18
